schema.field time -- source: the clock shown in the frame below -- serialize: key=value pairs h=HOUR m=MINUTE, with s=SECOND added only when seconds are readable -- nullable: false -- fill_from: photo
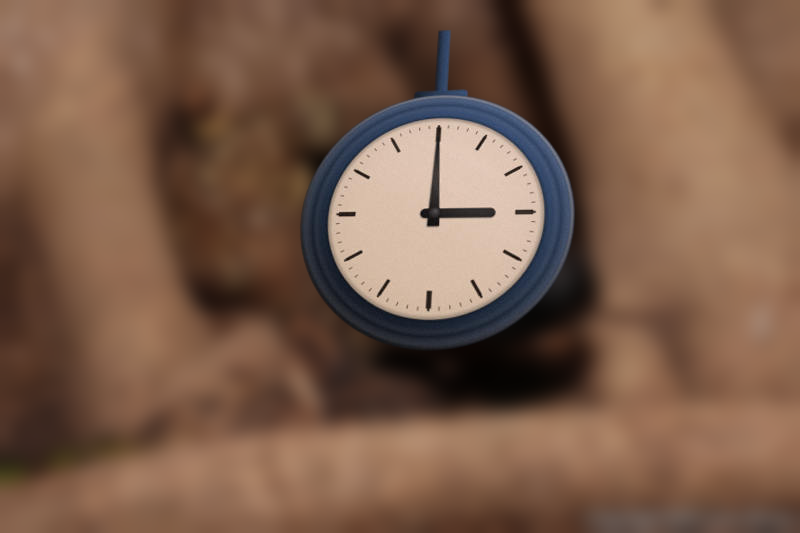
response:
h=3 m=0
